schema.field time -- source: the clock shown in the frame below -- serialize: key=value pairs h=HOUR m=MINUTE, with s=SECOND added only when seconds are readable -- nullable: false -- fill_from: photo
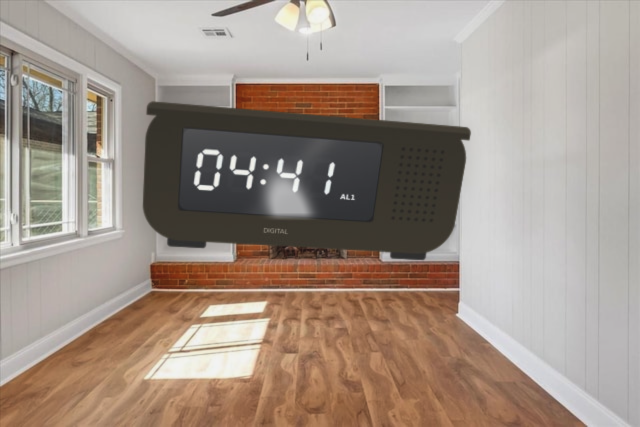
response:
h=4 m=41
